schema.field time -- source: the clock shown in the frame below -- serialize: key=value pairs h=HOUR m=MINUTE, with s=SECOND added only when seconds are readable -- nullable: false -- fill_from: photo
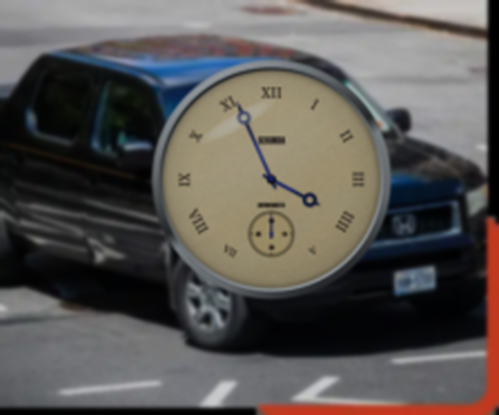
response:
h=3 m=56
